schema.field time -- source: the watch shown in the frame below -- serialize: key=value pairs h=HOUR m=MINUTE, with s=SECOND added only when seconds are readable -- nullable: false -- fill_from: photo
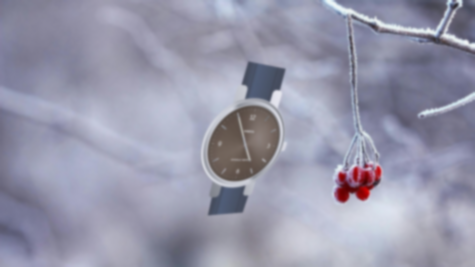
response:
h=4 m=55
